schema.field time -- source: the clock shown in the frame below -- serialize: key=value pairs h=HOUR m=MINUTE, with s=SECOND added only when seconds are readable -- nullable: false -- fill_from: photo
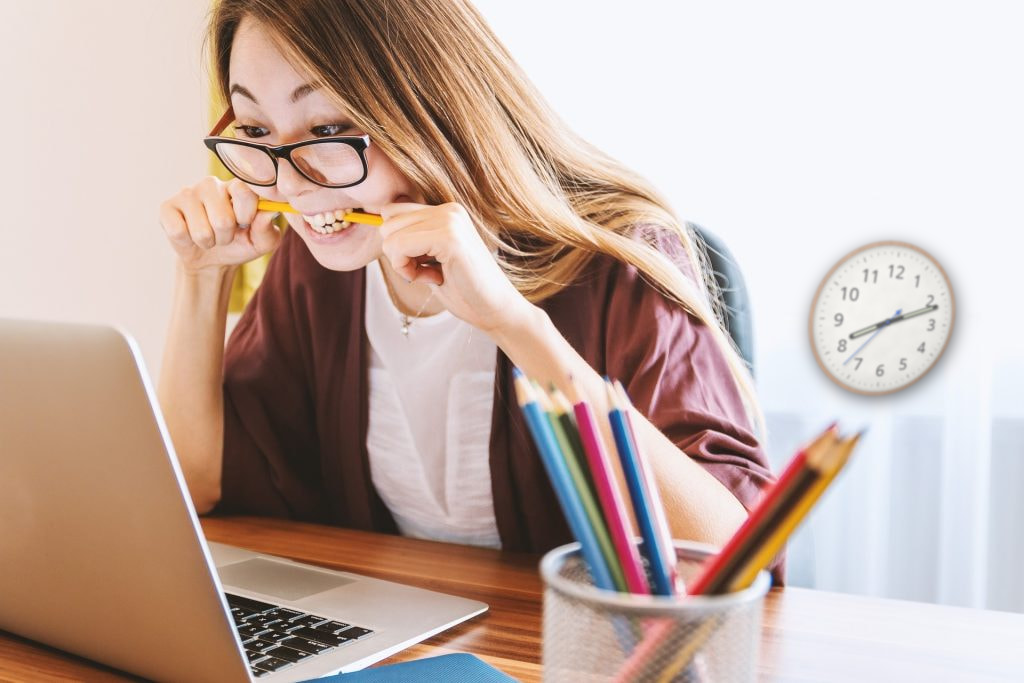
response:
h=8 m=11 s=37
